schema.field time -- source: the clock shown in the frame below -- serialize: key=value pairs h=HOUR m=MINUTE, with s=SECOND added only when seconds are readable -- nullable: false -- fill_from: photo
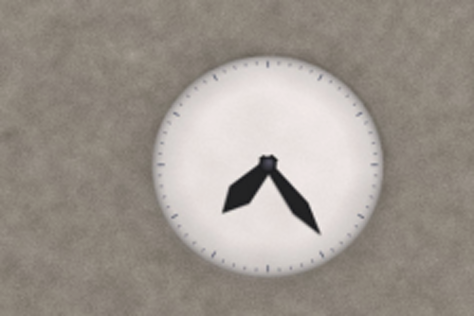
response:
h=7 m=24
